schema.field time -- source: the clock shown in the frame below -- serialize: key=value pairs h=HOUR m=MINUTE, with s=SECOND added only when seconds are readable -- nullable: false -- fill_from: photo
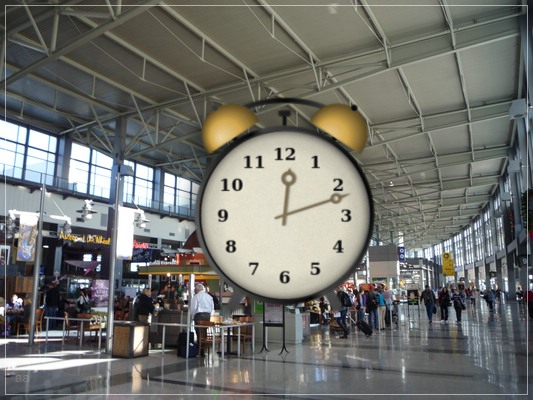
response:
h=12 m=12
